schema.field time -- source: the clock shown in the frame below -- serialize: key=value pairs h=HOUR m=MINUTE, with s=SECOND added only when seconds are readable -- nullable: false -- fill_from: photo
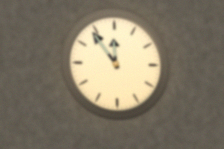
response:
h=11 m=54
